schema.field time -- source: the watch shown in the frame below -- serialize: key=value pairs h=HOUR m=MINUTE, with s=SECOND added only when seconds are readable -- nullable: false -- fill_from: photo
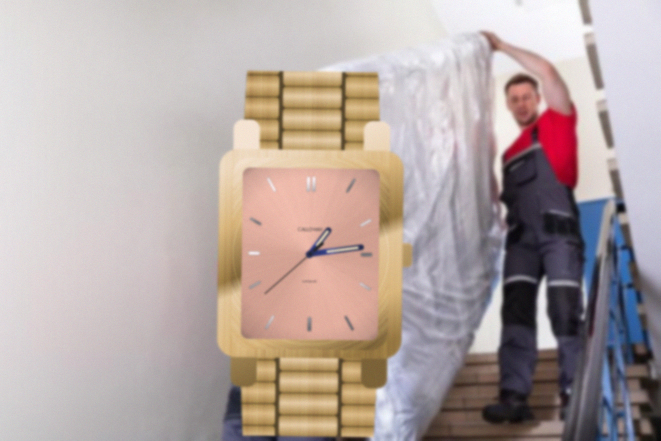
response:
h=1 m=13 s=38
